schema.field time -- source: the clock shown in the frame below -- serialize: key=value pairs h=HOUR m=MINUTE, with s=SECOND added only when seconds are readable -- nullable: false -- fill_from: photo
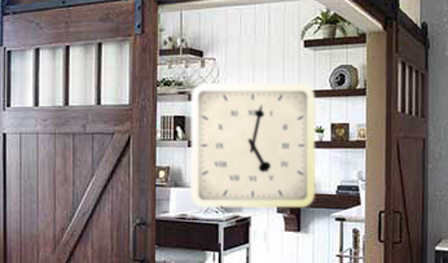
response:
h=5 m=2
